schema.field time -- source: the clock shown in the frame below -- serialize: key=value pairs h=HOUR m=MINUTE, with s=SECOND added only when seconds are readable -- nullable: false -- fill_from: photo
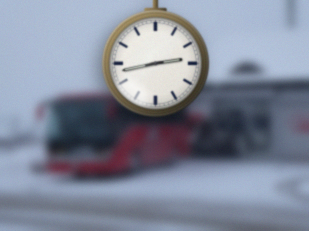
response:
h=2 m=43
